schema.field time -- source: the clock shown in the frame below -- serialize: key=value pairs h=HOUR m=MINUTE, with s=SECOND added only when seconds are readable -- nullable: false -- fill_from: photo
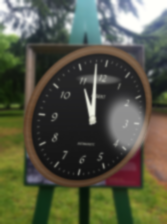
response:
h=10 m=58
